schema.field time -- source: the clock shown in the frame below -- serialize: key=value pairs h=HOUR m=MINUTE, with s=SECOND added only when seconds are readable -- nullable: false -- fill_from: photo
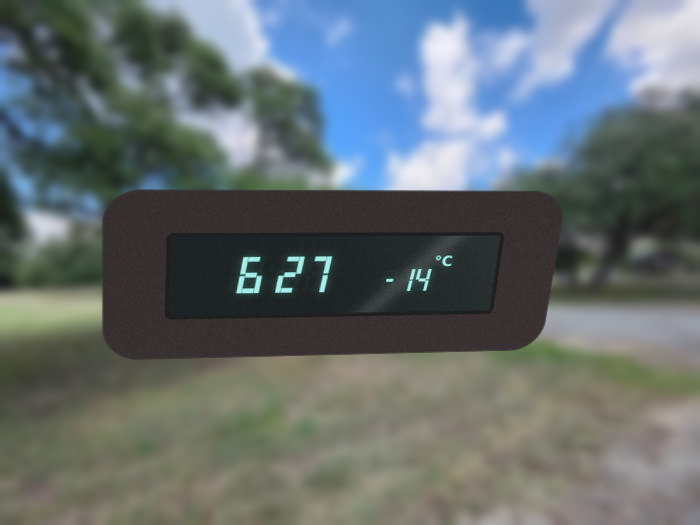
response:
h=6 m=27
